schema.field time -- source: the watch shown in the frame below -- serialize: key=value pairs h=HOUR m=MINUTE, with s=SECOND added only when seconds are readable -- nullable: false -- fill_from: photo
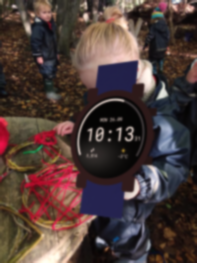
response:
h=10 m=13
